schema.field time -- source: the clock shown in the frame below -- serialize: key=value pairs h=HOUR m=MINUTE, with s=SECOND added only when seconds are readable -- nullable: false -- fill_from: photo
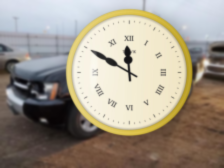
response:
h=11 m=50
